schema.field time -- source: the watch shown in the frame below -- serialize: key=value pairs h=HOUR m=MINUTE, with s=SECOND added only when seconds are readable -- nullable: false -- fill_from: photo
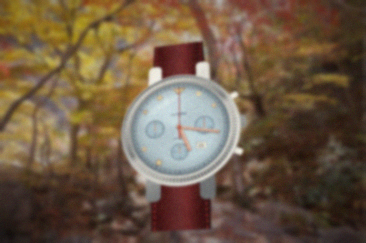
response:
h=5 m=17
